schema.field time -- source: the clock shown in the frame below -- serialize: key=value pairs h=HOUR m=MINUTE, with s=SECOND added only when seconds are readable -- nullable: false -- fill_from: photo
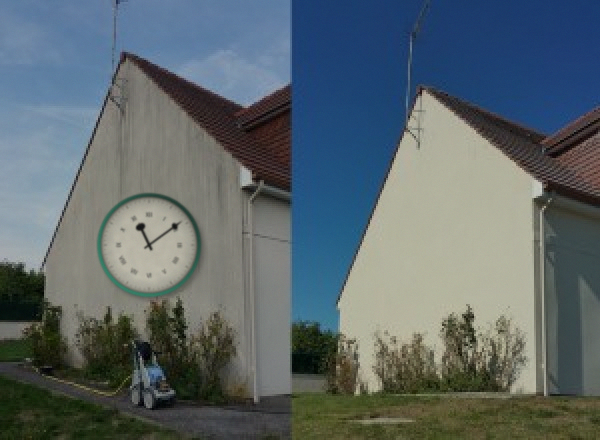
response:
h=11 m=9
